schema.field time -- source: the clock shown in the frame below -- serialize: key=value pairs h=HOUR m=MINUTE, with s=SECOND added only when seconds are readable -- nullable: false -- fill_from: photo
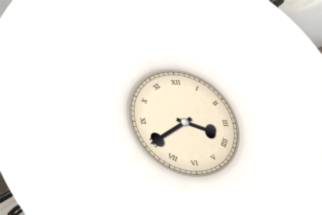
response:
h=3 m=40
